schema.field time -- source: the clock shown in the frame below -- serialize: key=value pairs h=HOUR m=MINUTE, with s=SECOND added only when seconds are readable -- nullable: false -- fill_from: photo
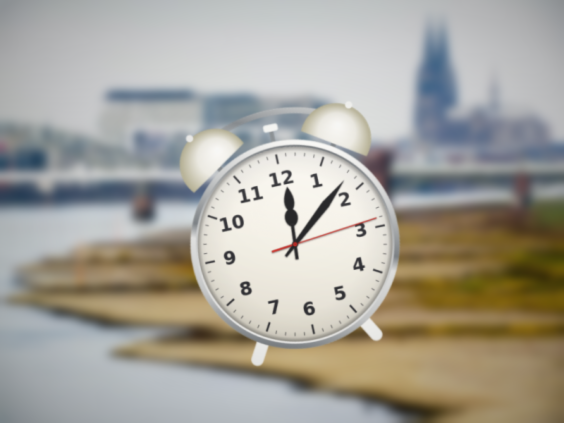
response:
h=12 m=8 s=14
